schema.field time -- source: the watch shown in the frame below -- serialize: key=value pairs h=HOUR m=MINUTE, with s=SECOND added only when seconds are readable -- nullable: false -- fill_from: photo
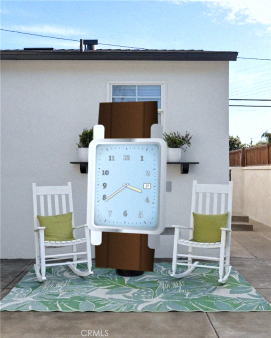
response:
h=3 m=39
